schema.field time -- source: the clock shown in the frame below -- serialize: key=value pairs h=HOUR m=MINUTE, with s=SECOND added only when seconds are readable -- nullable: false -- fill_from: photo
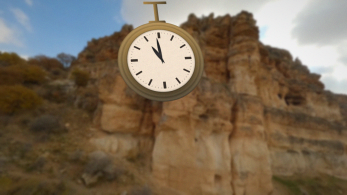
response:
h=10 m=59
